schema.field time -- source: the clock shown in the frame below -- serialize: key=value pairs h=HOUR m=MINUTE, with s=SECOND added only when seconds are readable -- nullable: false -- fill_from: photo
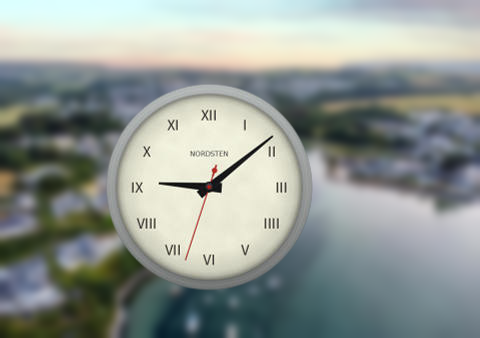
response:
h=9 m=8 s=33
